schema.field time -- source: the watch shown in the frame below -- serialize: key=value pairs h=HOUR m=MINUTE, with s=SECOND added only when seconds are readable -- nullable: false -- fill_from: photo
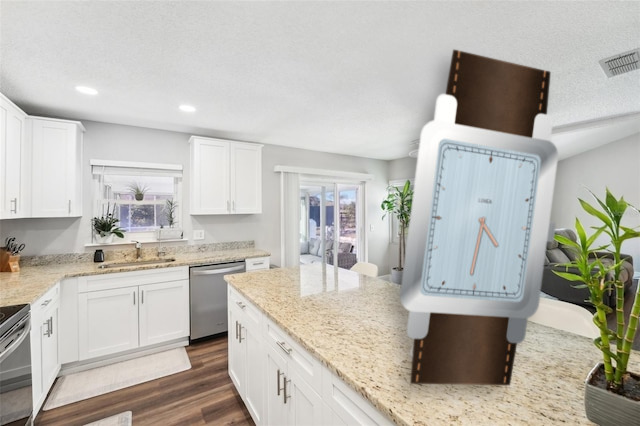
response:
h=4 m=31
